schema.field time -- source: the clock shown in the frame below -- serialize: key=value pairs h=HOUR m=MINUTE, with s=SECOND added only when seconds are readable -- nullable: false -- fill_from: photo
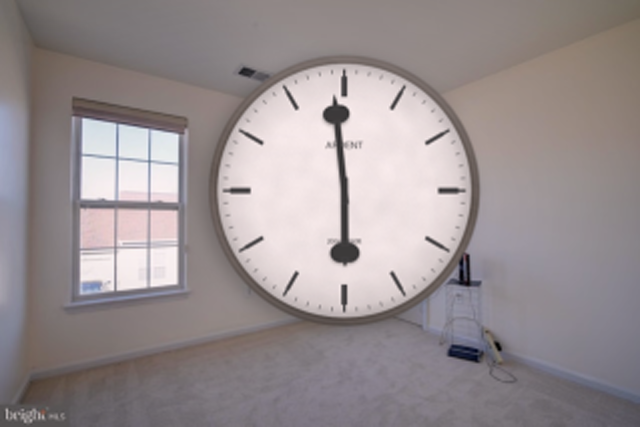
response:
h=5 m=59
